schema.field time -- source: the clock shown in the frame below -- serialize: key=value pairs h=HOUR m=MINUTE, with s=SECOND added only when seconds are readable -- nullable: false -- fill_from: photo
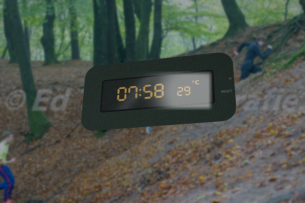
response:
h=7 m=58
